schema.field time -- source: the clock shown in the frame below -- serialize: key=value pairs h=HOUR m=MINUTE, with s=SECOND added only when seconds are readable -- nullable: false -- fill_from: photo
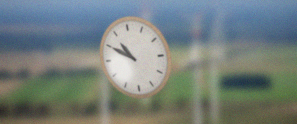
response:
h=10 m=50
